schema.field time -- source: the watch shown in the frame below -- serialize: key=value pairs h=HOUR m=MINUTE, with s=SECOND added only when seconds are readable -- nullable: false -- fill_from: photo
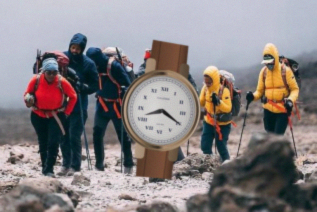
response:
h=8 m=20
